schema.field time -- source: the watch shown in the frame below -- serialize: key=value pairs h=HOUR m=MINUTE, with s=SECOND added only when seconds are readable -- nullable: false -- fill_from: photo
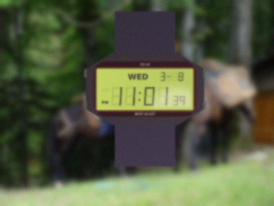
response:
h=11 m=1
